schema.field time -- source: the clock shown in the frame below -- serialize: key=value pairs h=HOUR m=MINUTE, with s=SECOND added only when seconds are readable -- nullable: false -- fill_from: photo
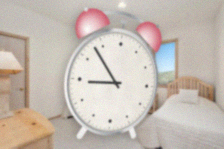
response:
h=8 m=53
